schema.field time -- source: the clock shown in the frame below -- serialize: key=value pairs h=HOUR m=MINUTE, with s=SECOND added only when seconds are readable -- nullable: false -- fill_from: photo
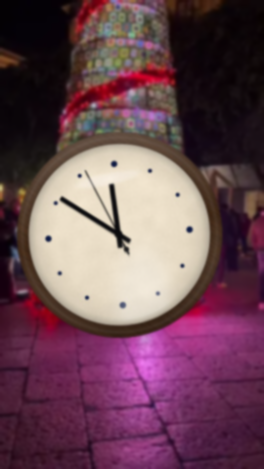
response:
h=11 m=50 s=56
